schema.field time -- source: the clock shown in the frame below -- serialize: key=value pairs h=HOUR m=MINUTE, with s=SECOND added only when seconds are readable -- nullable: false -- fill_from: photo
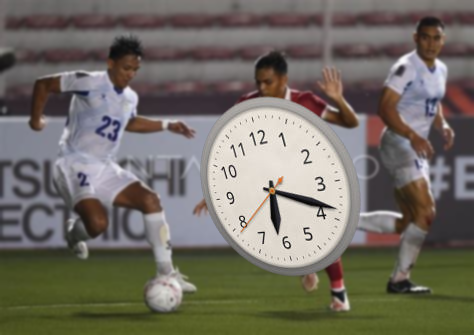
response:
h=6 m=18 s=39
